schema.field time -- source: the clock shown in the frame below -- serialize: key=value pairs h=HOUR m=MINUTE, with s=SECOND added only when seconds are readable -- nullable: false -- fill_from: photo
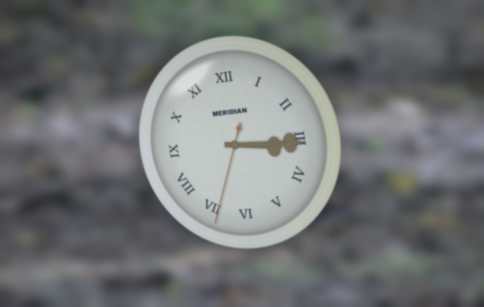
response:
h=3 m=15 s=34
